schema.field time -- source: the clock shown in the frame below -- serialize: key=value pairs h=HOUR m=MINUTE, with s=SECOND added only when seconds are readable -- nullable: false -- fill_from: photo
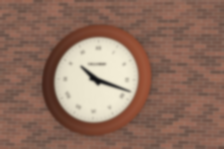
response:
h=10 m=18
